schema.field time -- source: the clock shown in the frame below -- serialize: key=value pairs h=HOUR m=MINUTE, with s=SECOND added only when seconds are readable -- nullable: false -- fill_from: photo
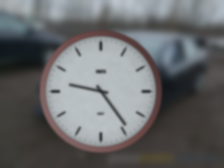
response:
h=9 m=24
